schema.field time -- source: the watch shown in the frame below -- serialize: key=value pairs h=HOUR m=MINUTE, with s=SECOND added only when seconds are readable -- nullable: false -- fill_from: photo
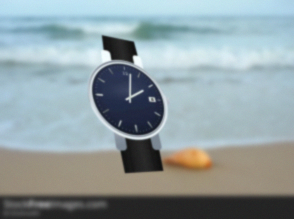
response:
h=2 m=2
